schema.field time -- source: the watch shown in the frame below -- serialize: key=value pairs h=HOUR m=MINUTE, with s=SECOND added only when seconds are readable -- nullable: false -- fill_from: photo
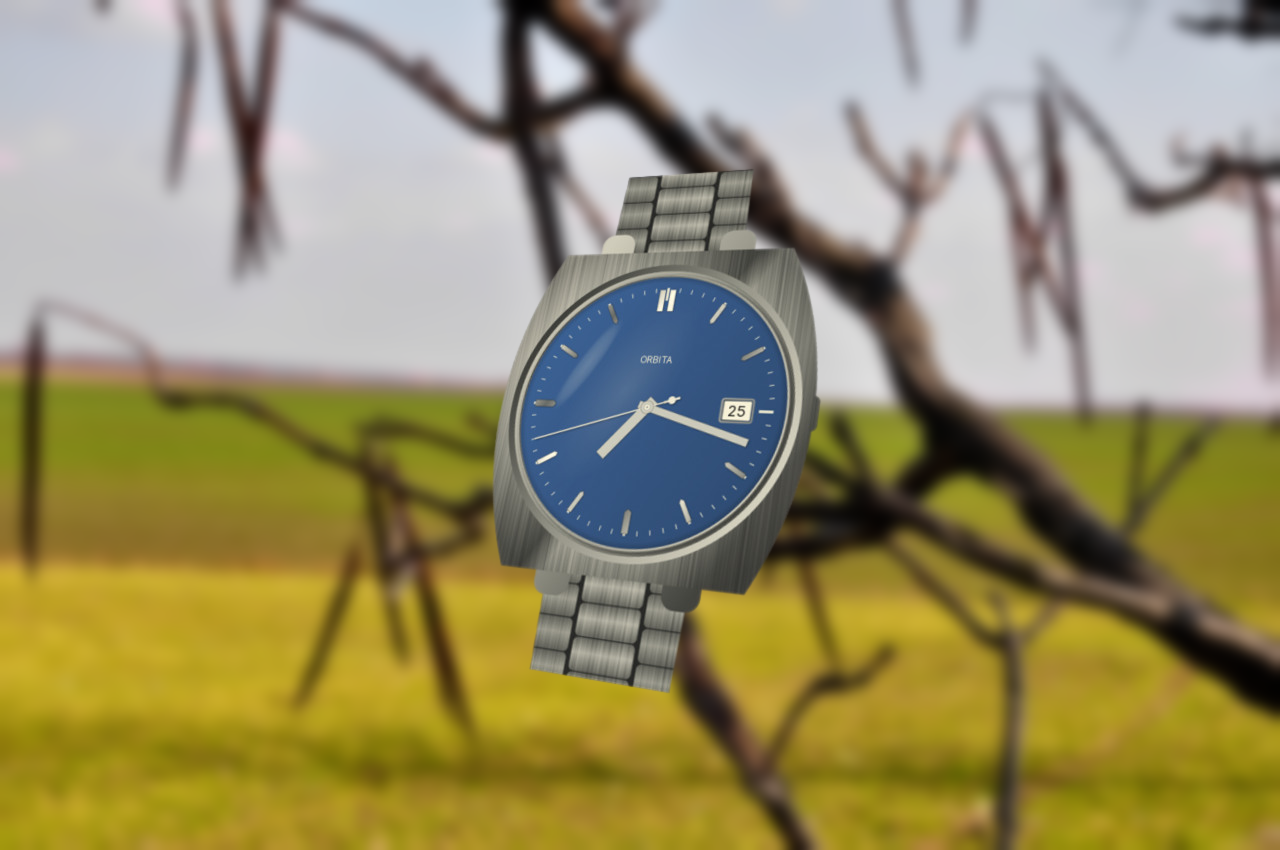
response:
h=7 m=17 s=42
